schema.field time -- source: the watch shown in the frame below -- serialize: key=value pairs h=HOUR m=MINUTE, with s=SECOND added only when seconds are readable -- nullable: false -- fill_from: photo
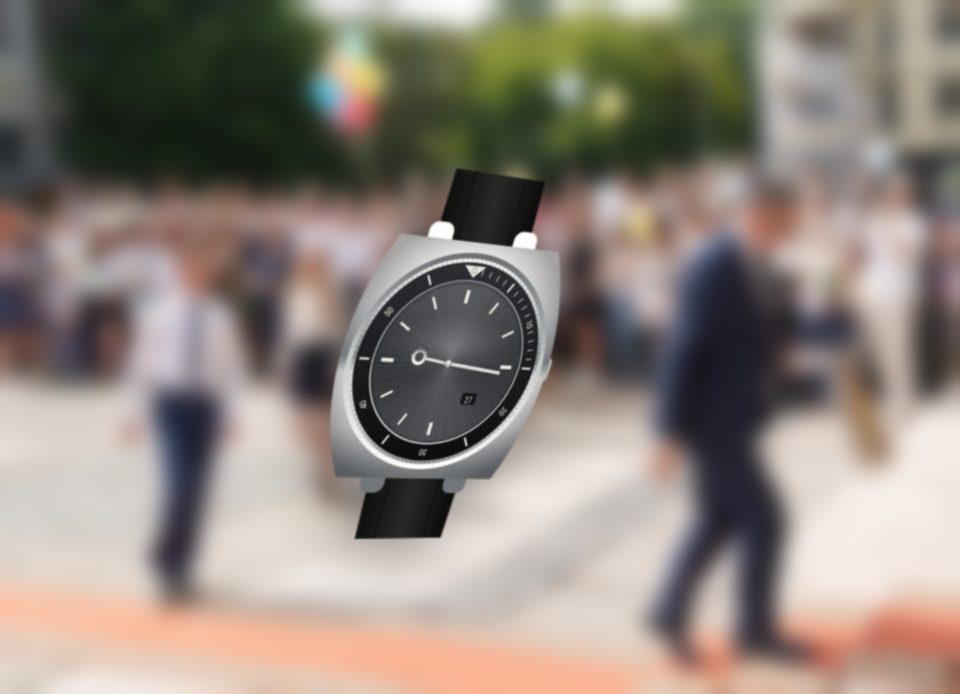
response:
h=9 m=16
